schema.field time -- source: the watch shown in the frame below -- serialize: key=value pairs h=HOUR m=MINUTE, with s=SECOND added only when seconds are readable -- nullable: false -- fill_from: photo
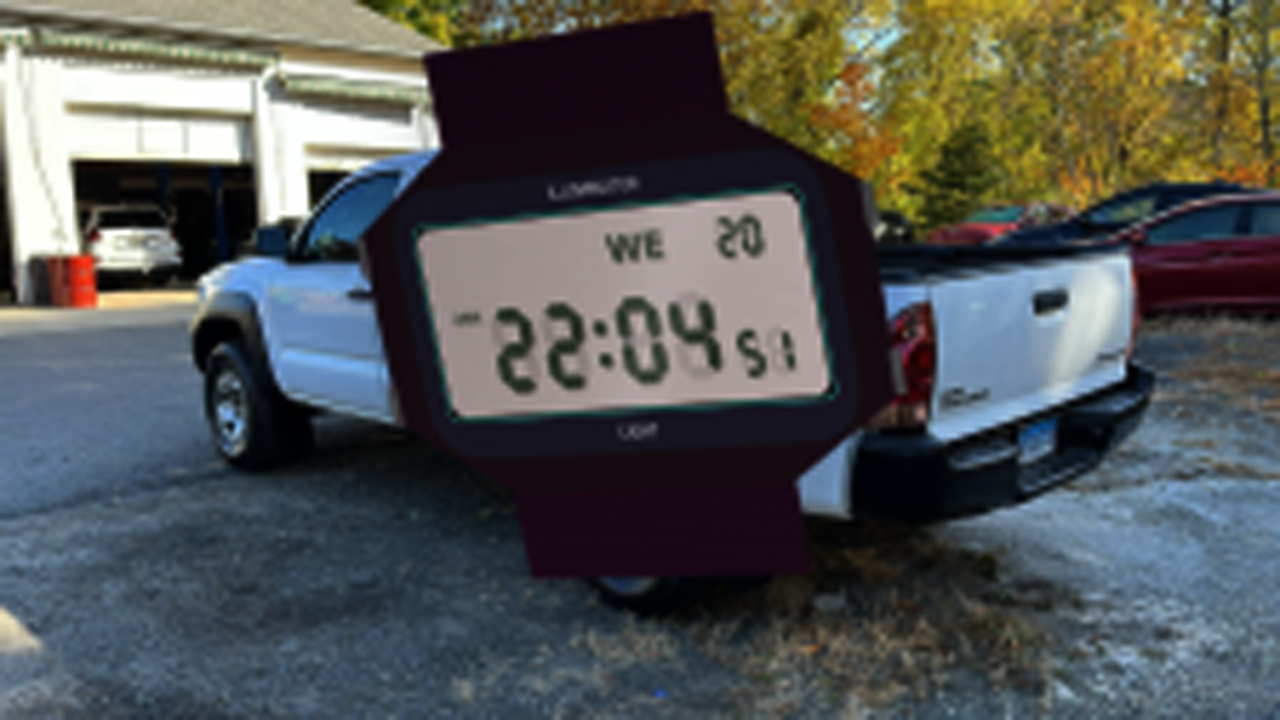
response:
h=22 m=4 s=51
